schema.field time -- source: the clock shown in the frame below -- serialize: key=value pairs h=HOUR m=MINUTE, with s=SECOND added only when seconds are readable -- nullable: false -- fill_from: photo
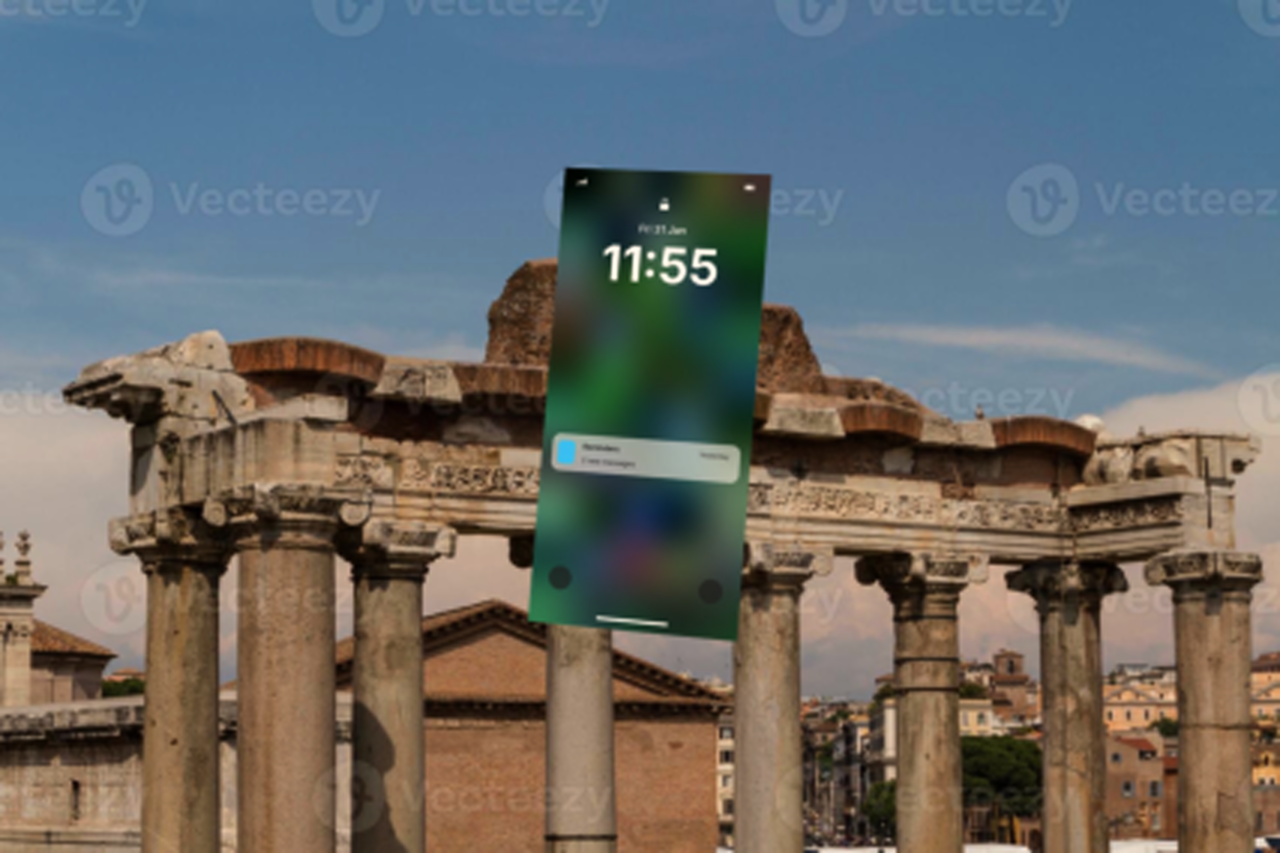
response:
h=11 m=55
